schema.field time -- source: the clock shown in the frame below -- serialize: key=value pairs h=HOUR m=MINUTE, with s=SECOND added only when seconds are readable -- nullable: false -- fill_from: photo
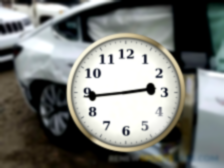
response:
h=2 m=44
